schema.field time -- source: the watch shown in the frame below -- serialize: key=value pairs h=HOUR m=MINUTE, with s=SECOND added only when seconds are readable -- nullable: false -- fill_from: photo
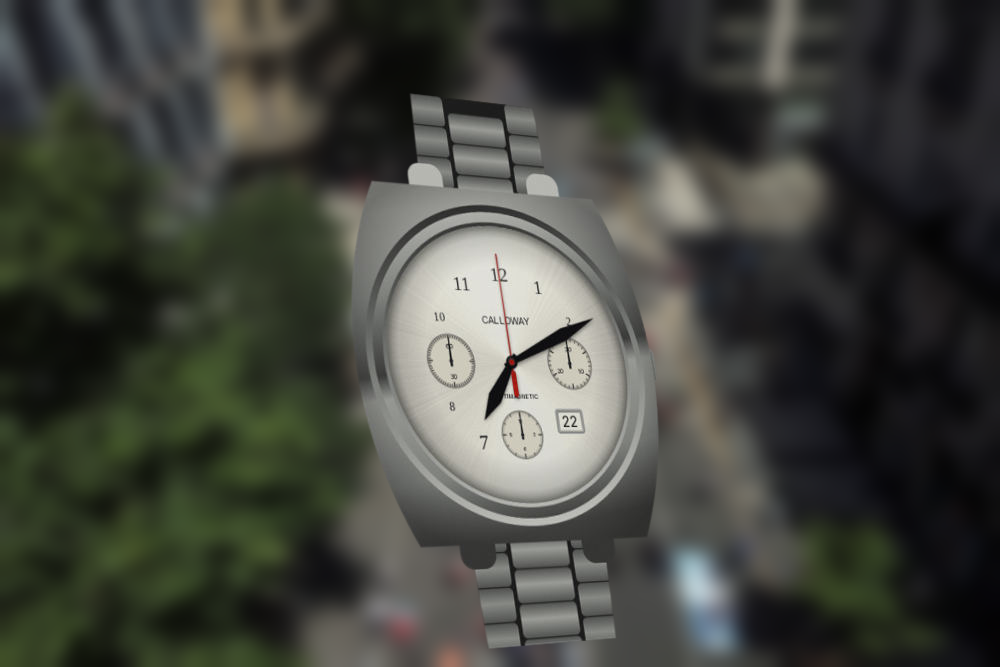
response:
h=7 m=11
